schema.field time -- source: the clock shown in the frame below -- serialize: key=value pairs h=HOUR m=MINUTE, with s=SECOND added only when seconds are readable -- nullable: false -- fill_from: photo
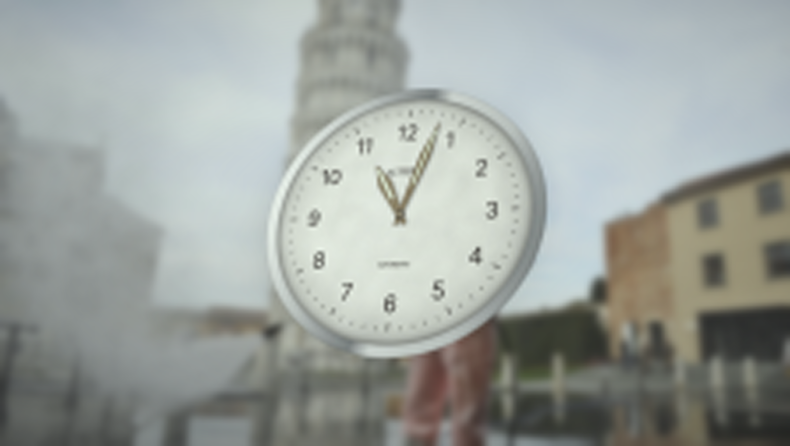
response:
h=11 m=3
